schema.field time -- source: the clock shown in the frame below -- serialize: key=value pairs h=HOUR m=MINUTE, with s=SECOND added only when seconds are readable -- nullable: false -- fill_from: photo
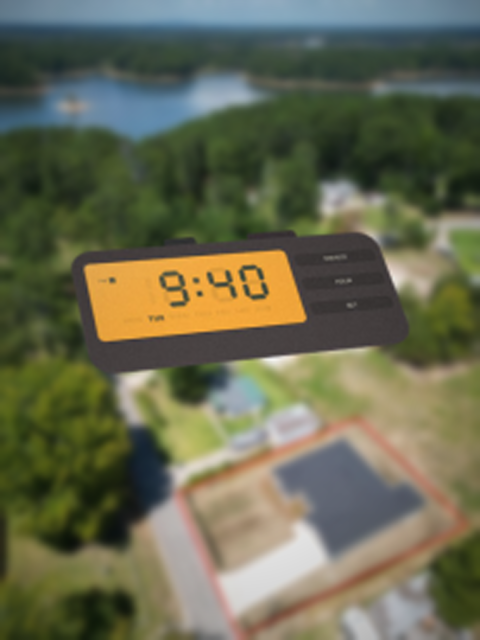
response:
h=9 m=40
